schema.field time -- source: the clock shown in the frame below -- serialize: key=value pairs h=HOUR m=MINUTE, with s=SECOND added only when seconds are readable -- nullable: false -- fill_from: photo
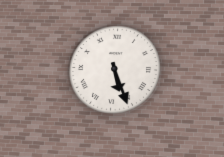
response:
h=5 m=26
